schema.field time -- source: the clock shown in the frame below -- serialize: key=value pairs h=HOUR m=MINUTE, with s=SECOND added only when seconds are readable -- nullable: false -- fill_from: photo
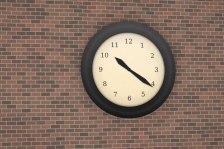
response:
h=10 m=21
